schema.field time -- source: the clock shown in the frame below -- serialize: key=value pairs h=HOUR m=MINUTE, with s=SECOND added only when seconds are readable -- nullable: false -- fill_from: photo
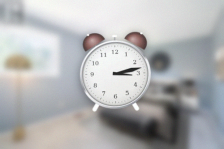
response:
h=3 m=13
